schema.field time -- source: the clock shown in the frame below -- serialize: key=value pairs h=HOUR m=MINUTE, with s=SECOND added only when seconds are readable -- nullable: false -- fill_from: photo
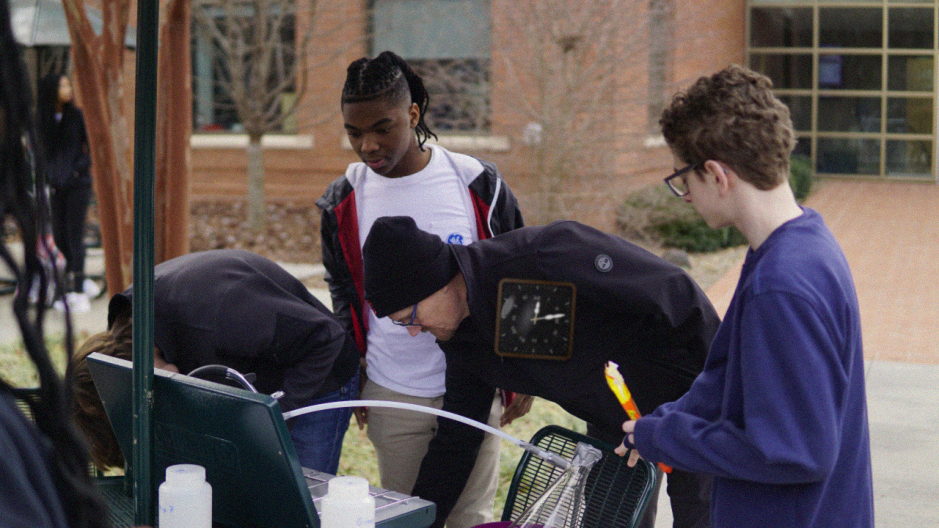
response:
h=12 m=13
